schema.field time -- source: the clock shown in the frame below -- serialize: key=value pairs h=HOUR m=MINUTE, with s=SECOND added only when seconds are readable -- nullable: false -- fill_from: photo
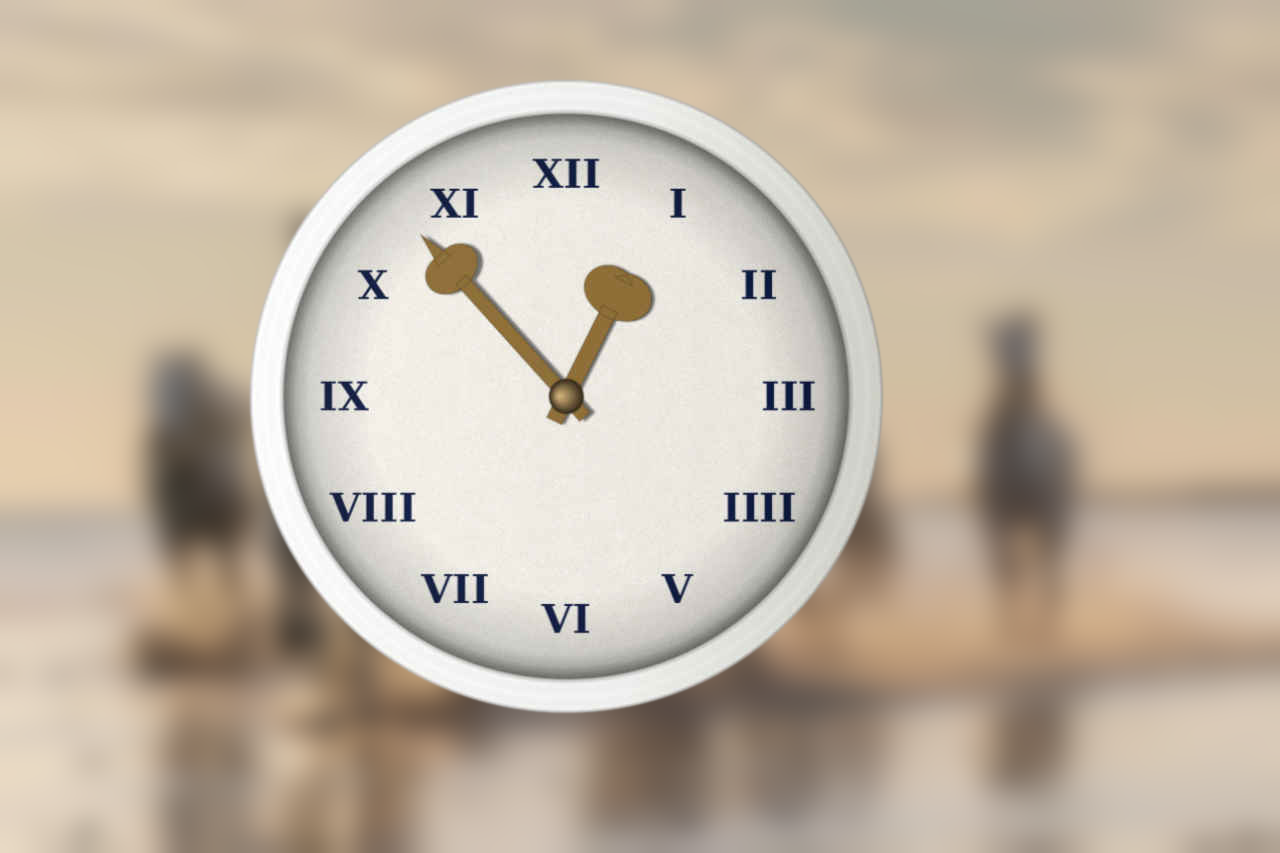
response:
h=12 m=53
